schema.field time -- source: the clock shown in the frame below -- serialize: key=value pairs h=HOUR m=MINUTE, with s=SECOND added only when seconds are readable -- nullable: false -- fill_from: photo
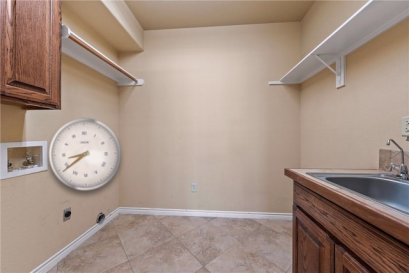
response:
h=8 m=39
